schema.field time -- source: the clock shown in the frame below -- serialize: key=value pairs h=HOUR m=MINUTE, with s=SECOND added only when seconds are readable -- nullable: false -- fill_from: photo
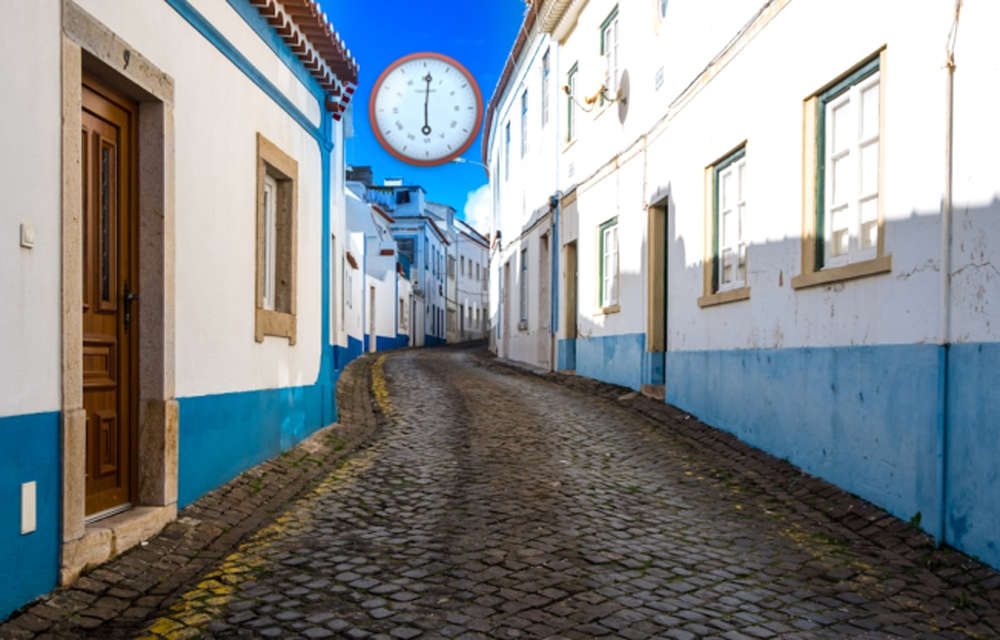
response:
h=6 m=1
